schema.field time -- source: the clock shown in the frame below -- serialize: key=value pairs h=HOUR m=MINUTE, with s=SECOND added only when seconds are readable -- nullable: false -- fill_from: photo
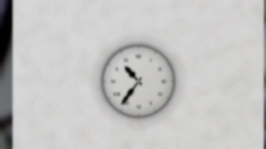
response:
h=10 m=36
